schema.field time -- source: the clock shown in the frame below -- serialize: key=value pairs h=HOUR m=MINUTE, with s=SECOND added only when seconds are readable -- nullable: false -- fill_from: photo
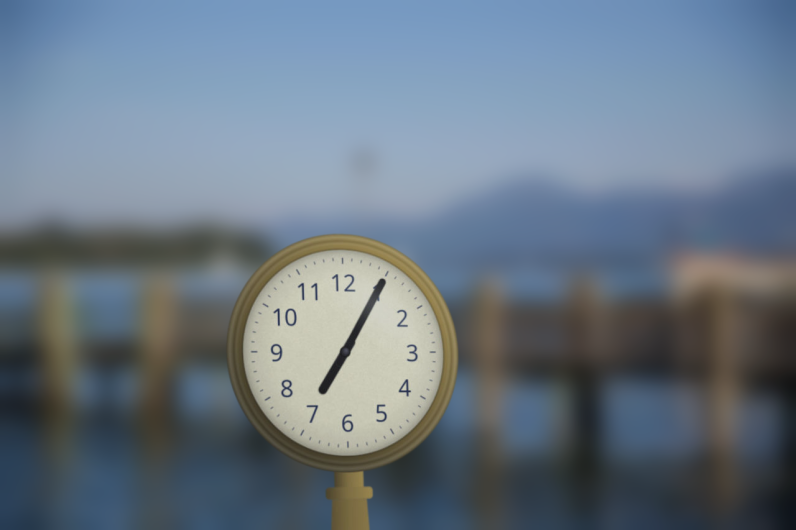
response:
h=7 m=5
